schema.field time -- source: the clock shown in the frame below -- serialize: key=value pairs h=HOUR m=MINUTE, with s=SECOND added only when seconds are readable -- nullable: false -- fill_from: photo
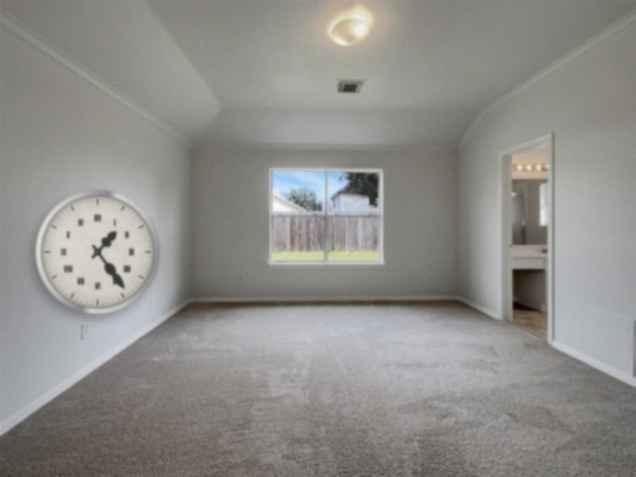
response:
h=1 m=24
